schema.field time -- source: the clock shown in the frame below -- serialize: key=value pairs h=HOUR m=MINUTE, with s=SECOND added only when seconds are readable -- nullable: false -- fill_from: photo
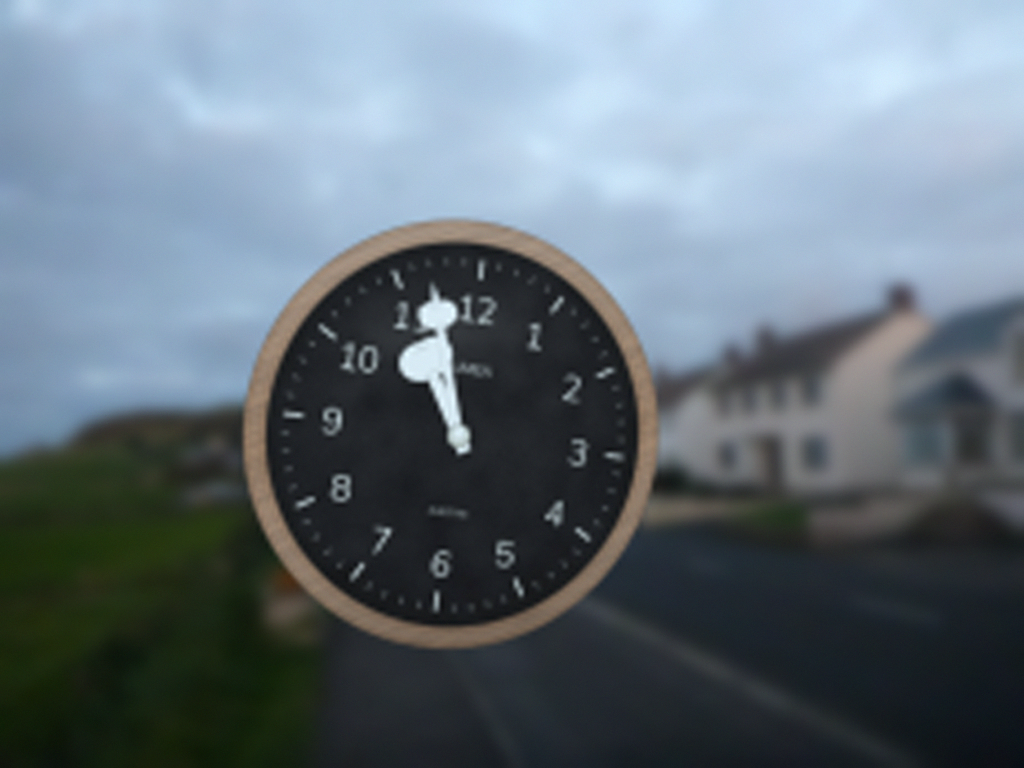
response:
h=10 m=57
